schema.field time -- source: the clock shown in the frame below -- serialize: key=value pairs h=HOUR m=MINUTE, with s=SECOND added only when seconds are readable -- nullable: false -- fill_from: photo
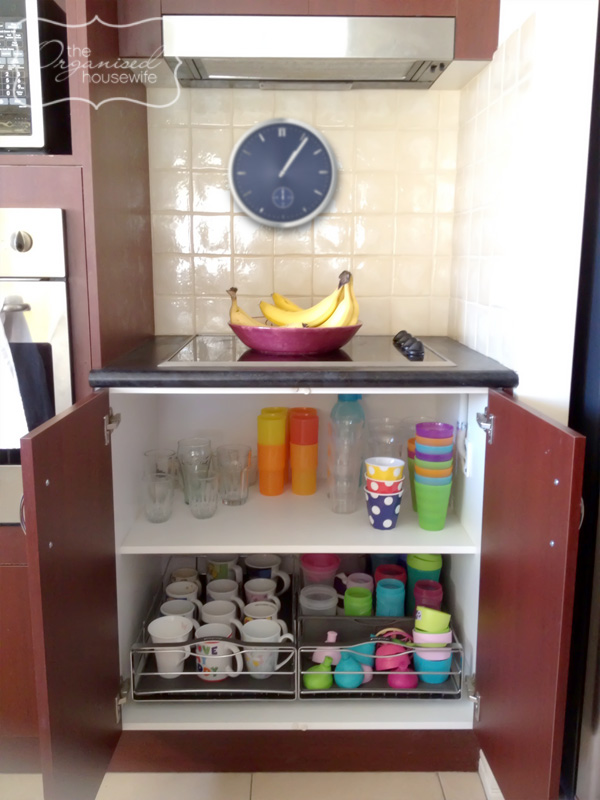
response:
h=1 m=6
